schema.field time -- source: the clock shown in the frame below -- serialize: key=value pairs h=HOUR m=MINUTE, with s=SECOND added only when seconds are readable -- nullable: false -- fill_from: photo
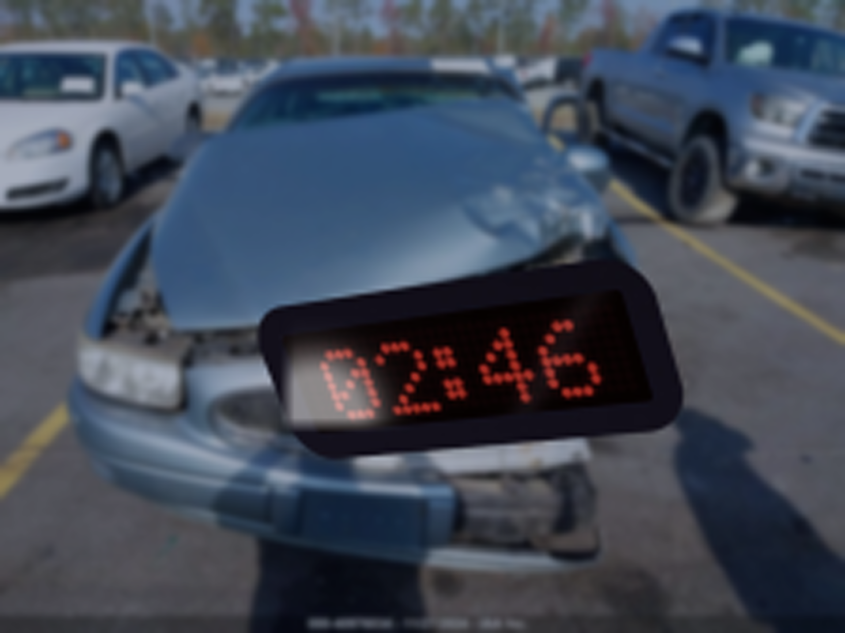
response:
h=2 m=46
